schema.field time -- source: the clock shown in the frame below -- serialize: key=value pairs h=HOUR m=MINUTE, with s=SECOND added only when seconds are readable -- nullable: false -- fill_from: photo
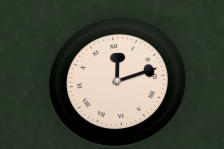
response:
h=12 m=13
